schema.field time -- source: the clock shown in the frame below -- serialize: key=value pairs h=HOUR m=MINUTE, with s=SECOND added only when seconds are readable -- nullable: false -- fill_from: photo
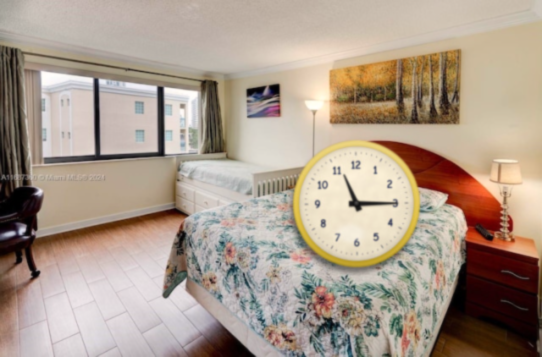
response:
h=11 m=15
